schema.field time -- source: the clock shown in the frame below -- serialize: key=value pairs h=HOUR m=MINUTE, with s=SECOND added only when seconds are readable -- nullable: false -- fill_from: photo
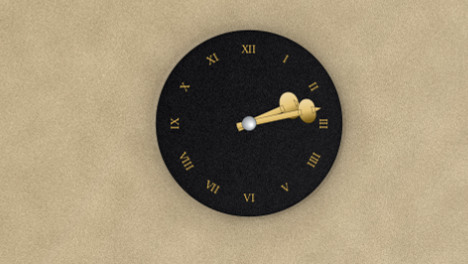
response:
h=2 m=13
